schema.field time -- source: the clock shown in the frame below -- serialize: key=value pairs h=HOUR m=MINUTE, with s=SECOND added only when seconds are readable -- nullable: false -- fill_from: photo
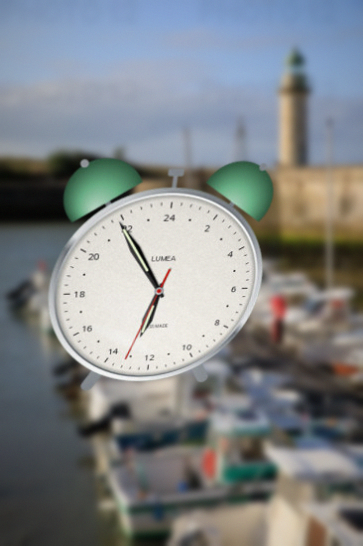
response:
h=12 m=54 s=33
